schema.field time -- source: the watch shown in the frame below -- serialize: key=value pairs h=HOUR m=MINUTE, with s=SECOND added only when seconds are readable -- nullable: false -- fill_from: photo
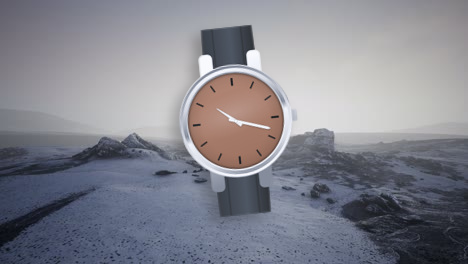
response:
h=10 m=18
